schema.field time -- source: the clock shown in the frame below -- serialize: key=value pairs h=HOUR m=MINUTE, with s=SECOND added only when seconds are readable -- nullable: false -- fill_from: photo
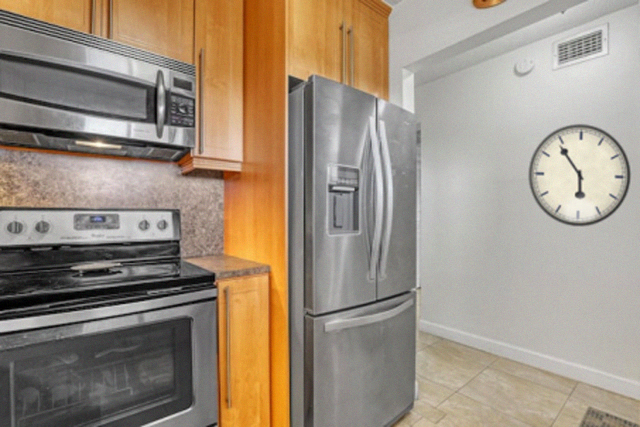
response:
h=5 m=54
